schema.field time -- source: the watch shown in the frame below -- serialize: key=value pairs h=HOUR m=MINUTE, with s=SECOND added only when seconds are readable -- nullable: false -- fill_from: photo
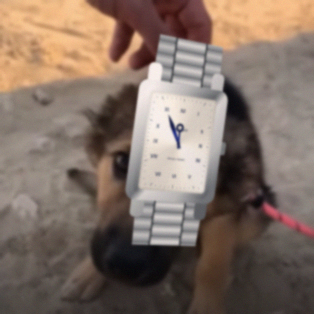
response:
h=11 m=55
